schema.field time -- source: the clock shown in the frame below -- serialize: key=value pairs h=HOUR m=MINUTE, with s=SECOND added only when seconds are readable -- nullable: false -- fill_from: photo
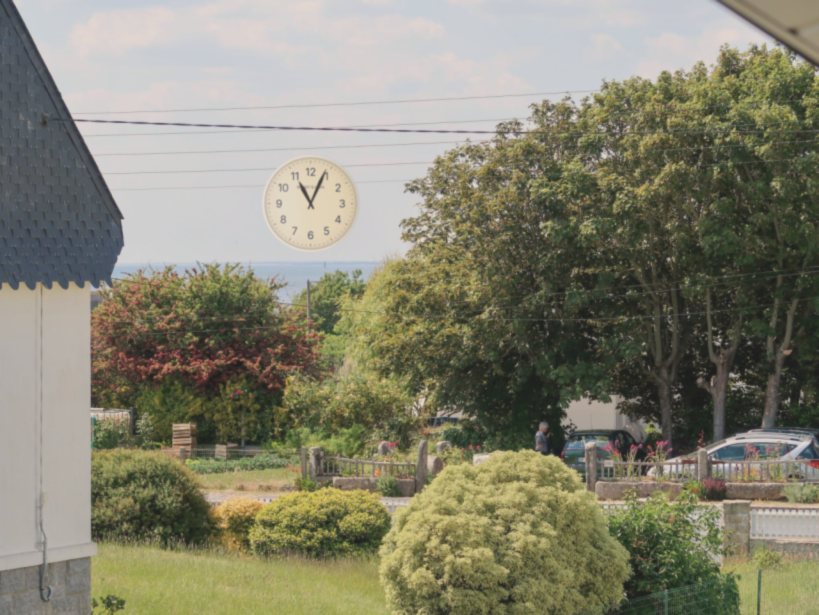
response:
h=11 m=4
